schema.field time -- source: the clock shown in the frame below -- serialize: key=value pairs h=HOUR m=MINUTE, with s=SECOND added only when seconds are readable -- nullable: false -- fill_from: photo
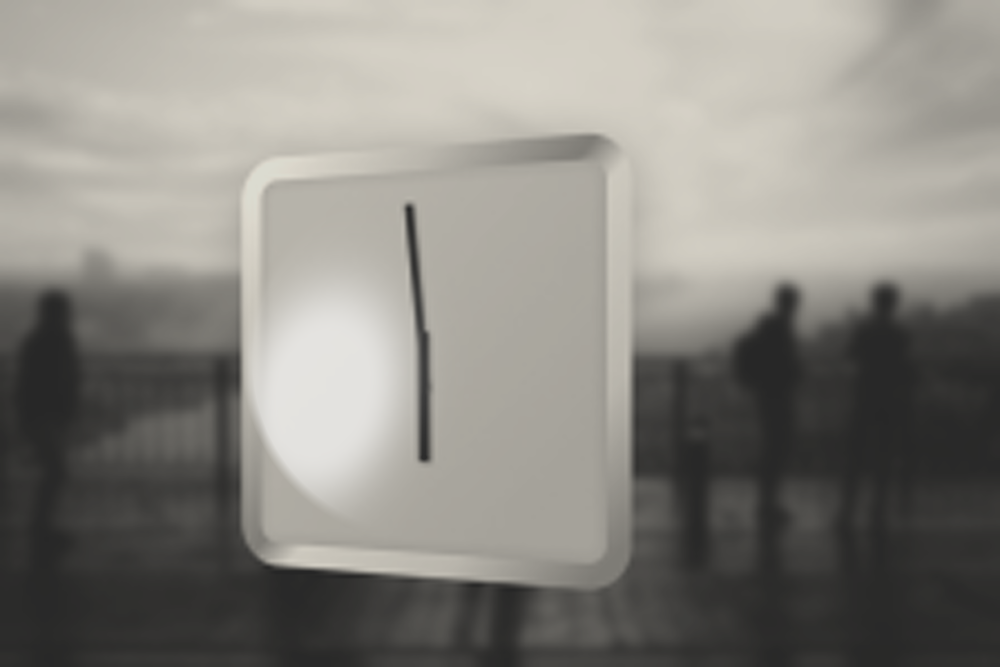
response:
h=5 m=59
